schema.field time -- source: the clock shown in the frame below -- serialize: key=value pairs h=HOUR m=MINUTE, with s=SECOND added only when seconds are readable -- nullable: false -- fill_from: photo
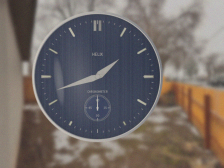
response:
h=1 m=42
